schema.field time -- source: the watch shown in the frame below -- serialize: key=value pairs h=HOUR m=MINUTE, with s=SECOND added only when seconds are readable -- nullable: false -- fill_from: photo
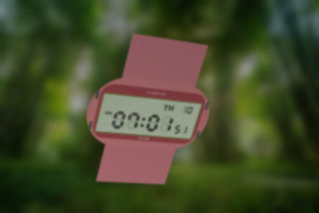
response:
h=7 m=1
